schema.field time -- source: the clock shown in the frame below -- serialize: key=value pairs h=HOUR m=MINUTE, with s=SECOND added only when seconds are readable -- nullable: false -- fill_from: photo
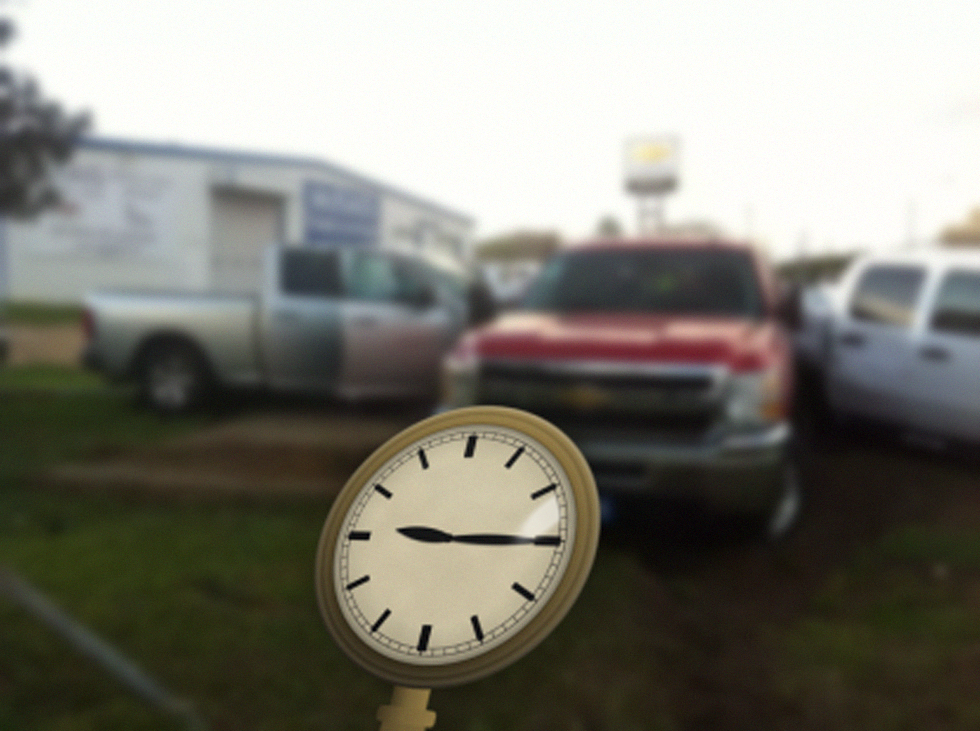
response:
h=9 m=15
